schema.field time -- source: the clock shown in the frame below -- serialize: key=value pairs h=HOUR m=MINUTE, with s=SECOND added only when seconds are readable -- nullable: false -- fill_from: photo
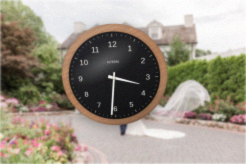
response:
h=3 m=31
